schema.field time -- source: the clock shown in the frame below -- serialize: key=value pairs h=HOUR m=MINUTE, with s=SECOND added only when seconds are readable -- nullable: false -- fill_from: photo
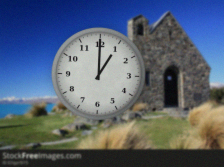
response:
h=1 m=0
